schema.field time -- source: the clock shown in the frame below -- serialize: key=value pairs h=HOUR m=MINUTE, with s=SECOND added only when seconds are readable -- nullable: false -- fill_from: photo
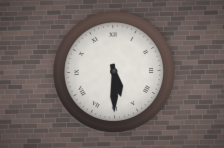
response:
h=5 m=30
